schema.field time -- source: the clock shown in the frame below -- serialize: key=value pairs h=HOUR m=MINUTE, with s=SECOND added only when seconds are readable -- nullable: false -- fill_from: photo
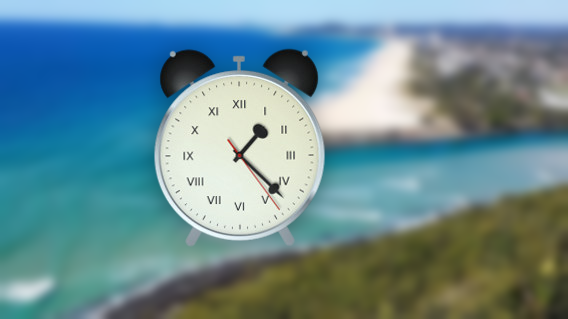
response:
h=1 m=22 s=24
